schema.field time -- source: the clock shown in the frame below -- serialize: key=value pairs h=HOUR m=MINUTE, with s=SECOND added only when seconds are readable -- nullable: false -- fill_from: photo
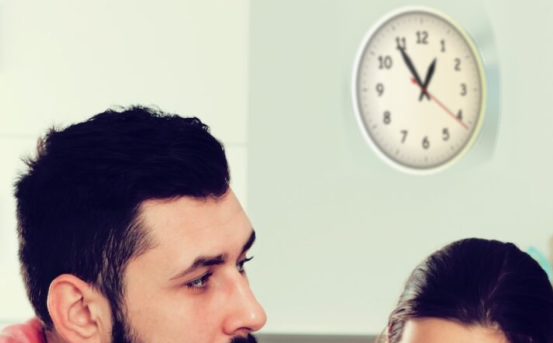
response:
h=12 m=54 s=21
